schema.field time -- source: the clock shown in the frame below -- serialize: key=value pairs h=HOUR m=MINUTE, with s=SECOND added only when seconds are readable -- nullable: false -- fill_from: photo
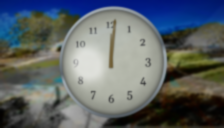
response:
h=12 m=1
